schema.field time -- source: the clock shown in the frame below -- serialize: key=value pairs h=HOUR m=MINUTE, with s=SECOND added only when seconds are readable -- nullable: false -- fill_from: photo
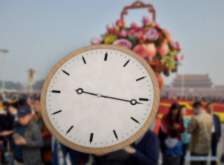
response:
h=9 m=16
